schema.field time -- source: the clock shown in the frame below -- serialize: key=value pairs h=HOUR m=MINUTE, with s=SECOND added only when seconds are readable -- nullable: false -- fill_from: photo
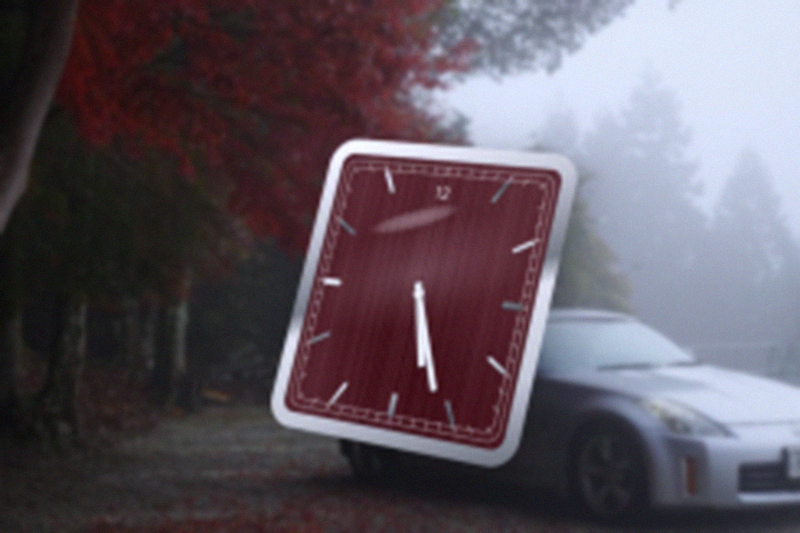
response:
h=5 m=26
